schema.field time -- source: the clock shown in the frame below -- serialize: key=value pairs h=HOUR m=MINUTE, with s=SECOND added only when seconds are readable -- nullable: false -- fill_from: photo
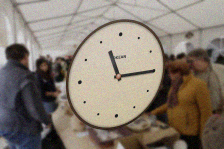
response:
h=11 m=15
